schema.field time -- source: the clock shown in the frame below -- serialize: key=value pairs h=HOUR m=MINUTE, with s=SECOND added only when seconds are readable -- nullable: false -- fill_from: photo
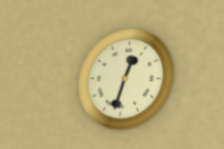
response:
h=12 m=32
